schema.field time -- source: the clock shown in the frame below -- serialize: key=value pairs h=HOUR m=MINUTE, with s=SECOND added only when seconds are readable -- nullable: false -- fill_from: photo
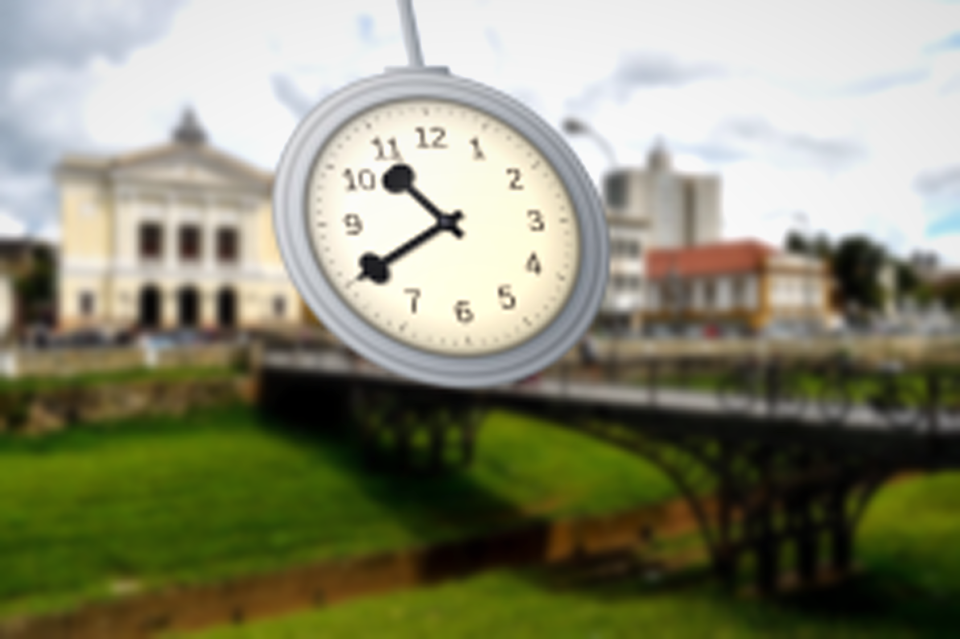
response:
h=10 m=40
